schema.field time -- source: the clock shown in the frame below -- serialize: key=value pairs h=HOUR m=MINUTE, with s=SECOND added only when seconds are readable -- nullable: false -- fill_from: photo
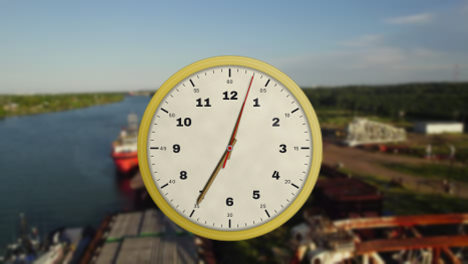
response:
h=12 m=35 s=3
